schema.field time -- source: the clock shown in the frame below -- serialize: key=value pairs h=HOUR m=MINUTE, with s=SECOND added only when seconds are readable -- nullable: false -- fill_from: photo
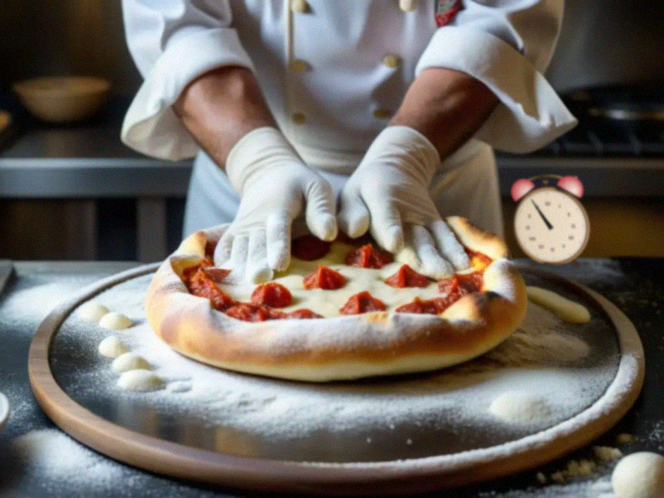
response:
h=10 m=55
